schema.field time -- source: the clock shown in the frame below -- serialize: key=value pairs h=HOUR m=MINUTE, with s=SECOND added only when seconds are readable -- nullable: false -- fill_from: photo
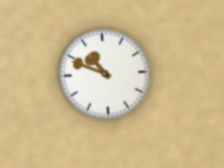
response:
h=10 m=49
